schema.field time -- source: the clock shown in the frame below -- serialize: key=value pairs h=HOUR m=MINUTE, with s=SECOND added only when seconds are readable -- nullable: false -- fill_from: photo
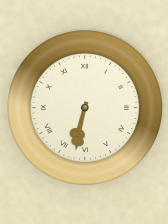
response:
h=6 m=32
